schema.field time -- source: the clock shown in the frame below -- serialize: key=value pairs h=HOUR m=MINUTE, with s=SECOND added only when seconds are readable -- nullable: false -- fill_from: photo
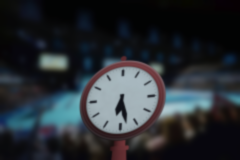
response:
h=6 m=28
